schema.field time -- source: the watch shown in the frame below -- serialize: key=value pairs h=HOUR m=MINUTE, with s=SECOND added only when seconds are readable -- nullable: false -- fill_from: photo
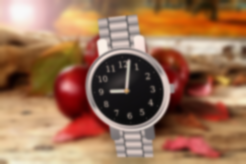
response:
h=9 m=2
